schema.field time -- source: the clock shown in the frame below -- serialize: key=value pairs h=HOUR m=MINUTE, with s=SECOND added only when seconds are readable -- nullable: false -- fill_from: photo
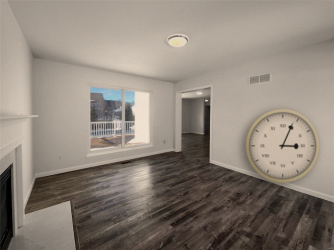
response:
h=3 m=4
